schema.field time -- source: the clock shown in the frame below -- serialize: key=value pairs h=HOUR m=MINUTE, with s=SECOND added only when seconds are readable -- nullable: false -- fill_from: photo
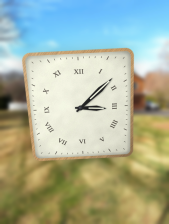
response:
h=3 m=8
